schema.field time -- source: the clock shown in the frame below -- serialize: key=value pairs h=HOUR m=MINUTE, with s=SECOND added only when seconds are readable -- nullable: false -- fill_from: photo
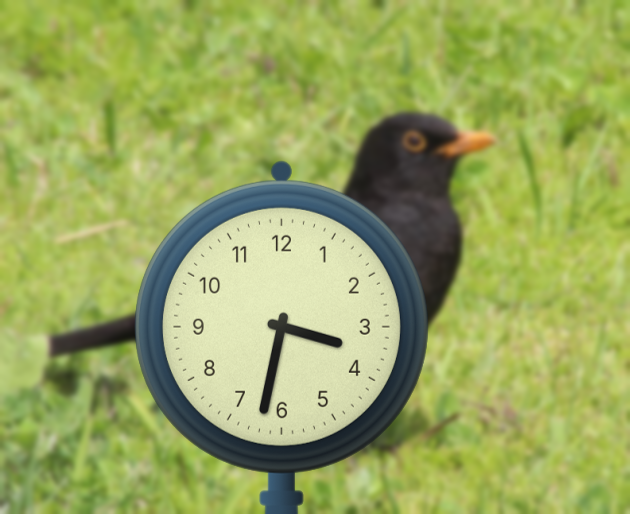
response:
h=3 m=32
